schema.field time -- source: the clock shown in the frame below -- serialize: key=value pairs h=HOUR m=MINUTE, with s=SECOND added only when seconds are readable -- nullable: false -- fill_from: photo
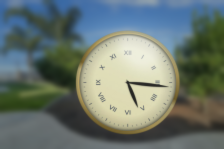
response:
h=5 m=16
